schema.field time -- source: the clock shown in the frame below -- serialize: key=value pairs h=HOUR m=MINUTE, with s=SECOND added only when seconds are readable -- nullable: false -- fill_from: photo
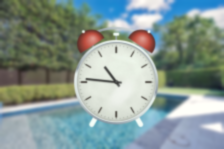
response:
h=10 m=46
